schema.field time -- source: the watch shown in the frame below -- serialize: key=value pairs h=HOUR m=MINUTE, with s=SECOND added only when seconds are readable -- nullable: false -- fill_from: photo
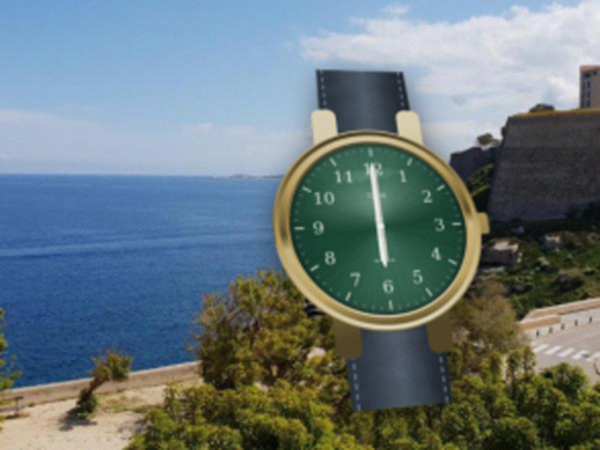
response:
h=6 m=0
